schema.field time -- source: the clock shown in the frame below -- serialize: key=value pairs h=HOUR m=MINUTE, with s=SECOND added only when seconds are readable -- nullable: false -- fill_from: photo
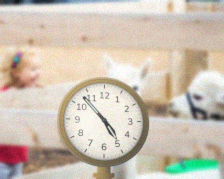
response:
h=4 m=53
